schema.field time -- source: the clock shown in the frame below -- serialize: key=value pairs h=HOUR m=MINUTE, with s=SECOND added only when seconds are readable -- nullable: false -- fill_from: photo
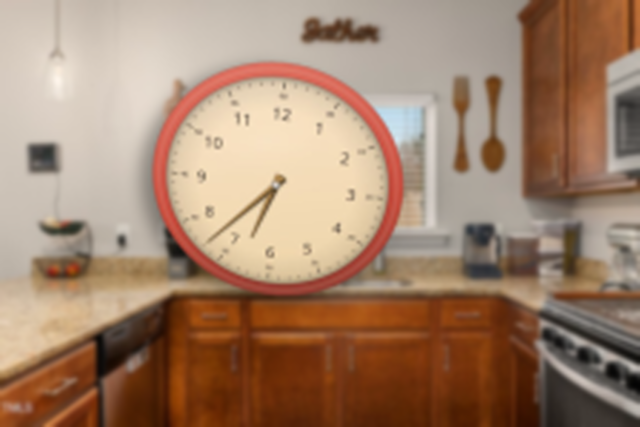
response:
h=6 m=37
